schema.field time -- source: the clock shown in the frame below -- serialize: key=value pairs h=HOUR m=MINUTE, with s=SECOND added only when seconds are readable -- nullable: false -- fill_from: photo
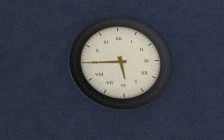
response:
h=5 m=45
